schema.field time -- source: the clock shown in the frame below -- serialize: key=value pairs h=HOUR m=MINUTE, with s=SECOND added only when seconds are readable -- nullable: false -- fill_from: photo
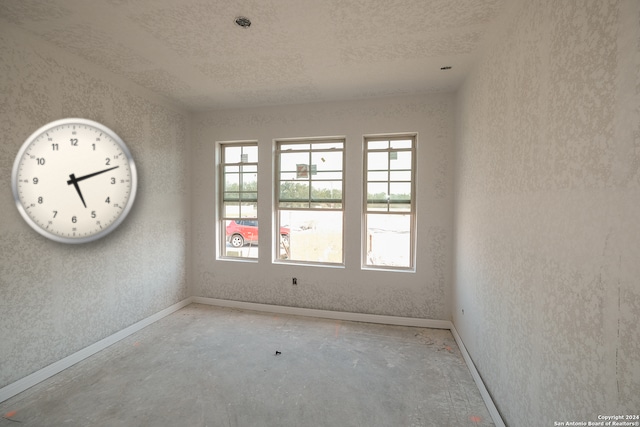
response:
h=5 m=12
